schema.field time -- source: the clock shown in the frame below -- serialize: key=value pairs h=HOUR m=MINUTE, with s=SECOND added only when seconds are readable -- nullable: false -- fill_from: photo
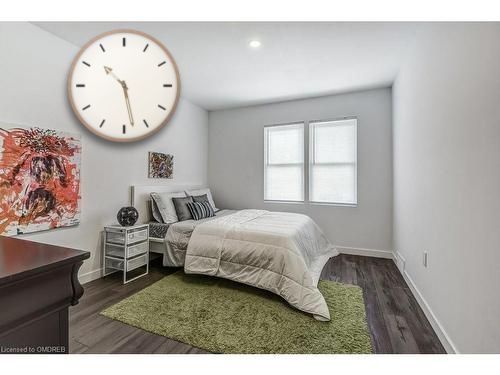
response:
h=10 m=28
